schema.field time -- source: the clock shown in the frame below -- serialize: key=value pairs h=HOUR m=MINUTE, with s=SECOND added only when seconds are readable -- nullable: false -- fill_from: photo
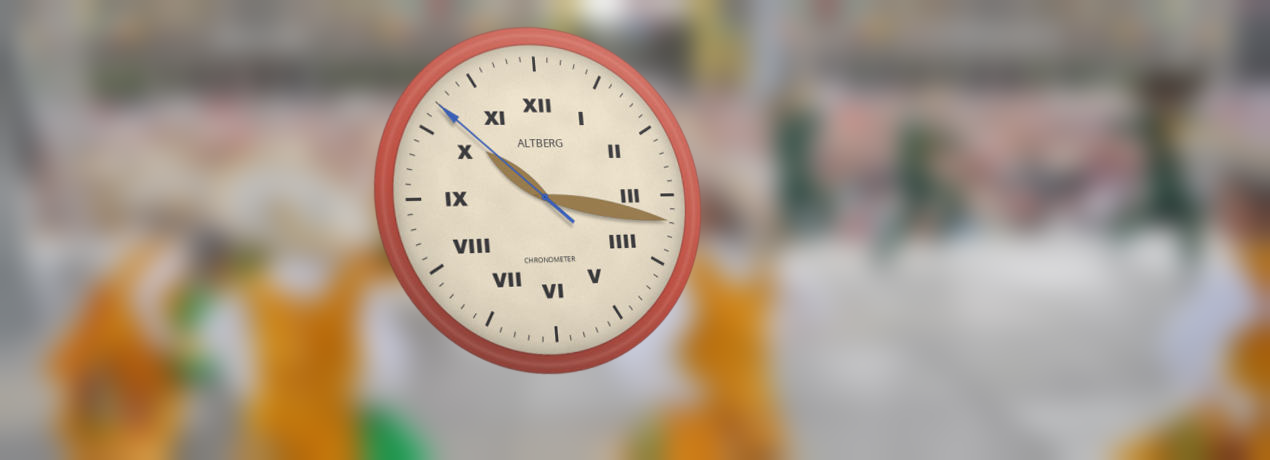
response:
h=10 m=16 s=52
